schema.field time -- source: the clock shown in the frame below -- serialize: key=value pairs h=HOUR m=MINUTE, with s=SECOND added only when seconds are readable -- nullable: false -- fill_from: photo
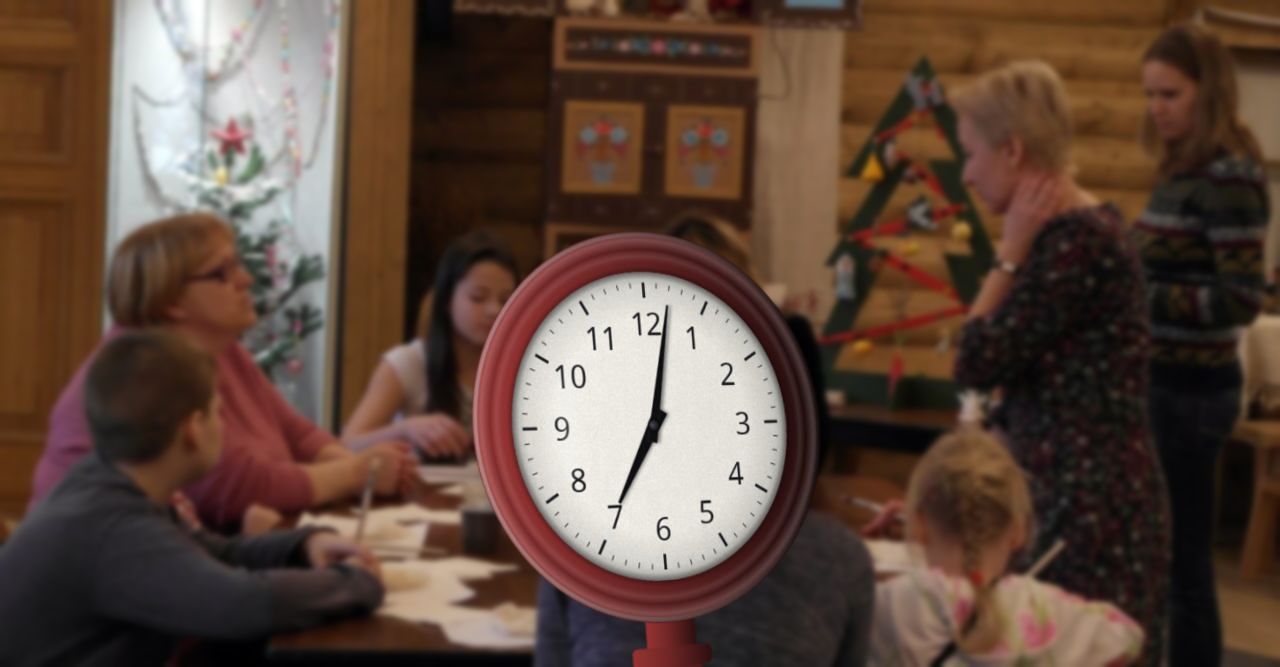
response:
h=7 m=2
